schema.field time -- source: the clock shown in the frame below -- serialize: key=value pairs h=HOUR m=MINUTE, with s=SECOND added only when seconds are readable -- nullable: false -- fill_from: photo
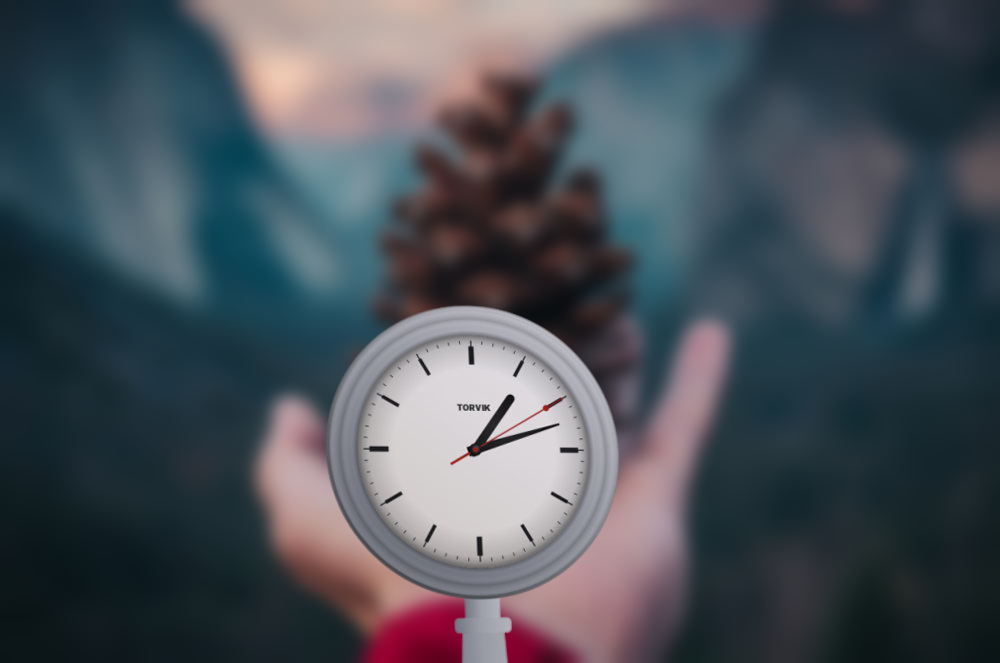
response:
h=1 m=12 s=10
